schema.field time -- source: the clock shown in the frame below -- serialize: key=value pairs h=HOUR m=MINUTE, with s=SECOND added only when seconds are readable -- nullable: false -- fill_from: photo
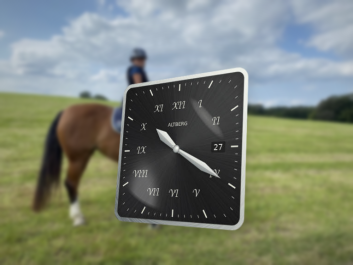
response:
h=10 m=20
